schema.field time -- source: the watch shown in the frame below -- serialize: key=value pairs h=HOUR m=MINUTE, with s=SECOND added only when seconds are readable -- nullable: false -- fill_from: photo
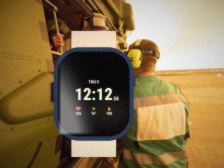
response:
h=12 m=12
